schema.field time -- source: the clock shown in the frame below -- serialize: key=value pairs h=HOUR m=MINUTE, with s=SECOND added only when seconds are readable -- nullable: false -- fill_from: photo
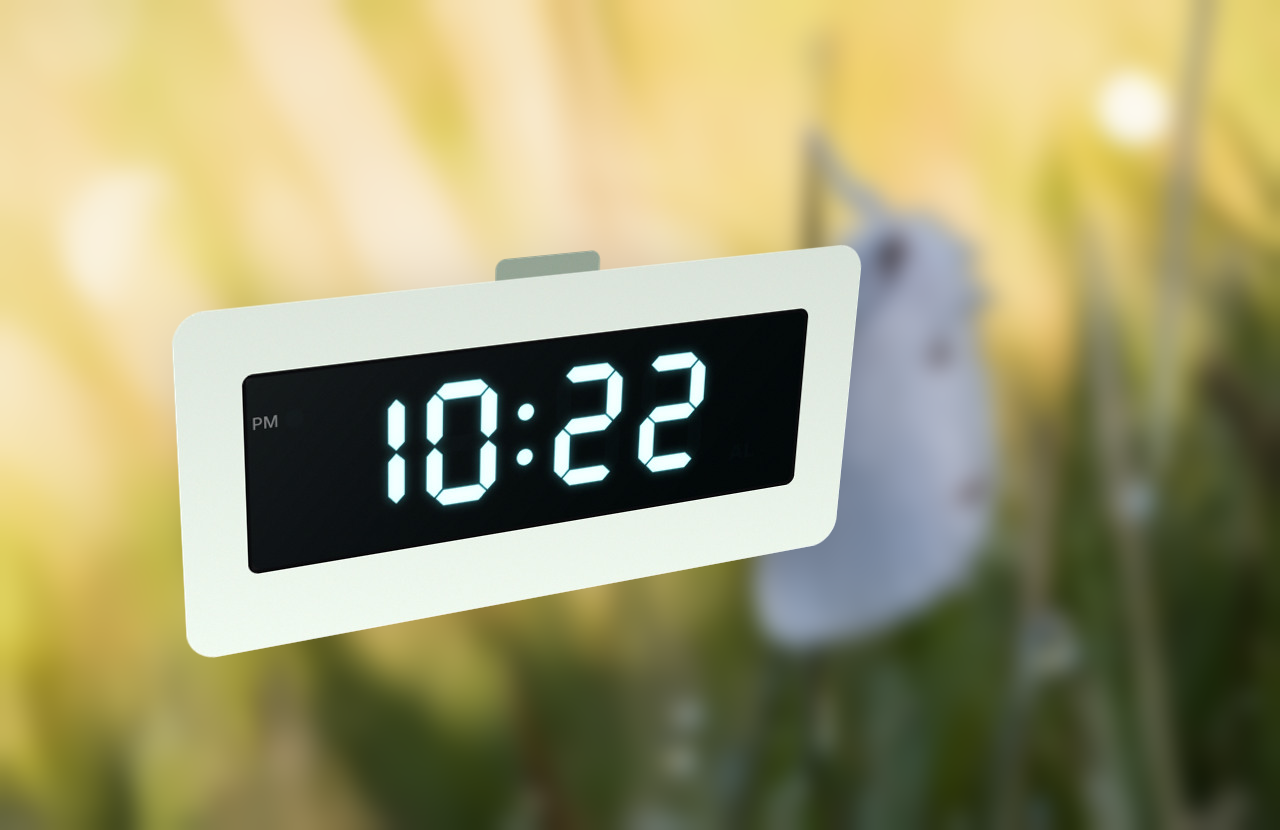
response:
h=10 m=22
